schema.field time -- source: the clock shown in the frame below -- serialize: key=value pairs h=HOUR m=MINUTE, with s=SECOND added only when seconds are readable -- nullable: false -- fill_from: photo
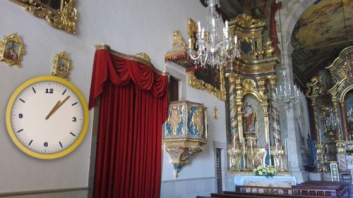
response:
h=1 m=7
